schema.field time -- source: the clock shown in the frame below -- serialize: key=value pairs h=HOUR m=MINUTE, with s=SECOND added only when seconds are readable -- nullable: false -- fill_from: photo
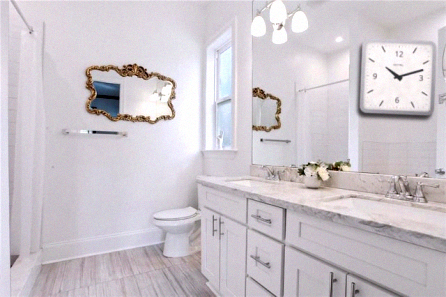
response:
h=10 m=12
